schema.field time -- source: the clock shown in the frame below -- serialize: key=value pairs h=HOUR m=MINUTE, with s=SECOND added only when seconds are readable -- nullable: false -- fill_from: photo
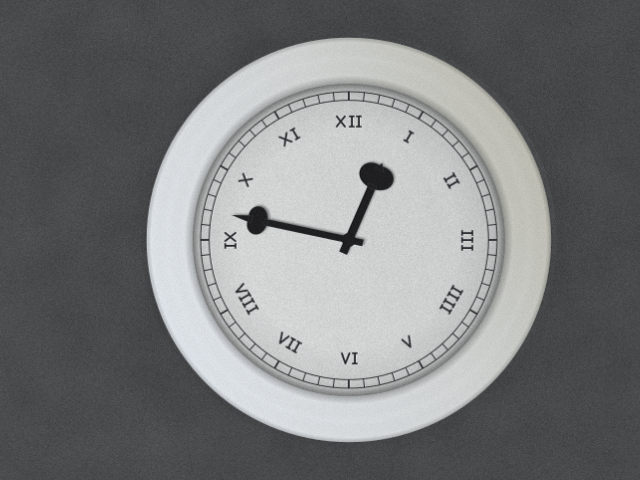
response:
h=12 m=47
